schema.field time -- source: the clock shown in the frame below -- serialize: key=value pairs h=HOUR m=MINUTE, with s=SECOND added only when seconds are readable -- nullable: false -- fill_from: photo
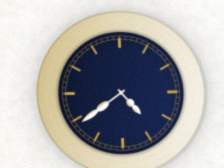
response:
h=4 m=39
